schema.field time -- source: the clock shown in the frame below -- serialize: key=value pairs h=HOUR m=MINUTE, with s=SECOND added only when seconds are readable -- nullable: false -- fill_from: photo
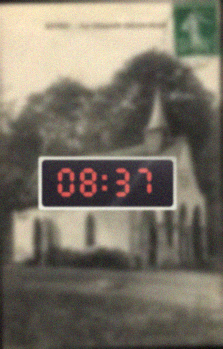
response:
h=8 m=37
